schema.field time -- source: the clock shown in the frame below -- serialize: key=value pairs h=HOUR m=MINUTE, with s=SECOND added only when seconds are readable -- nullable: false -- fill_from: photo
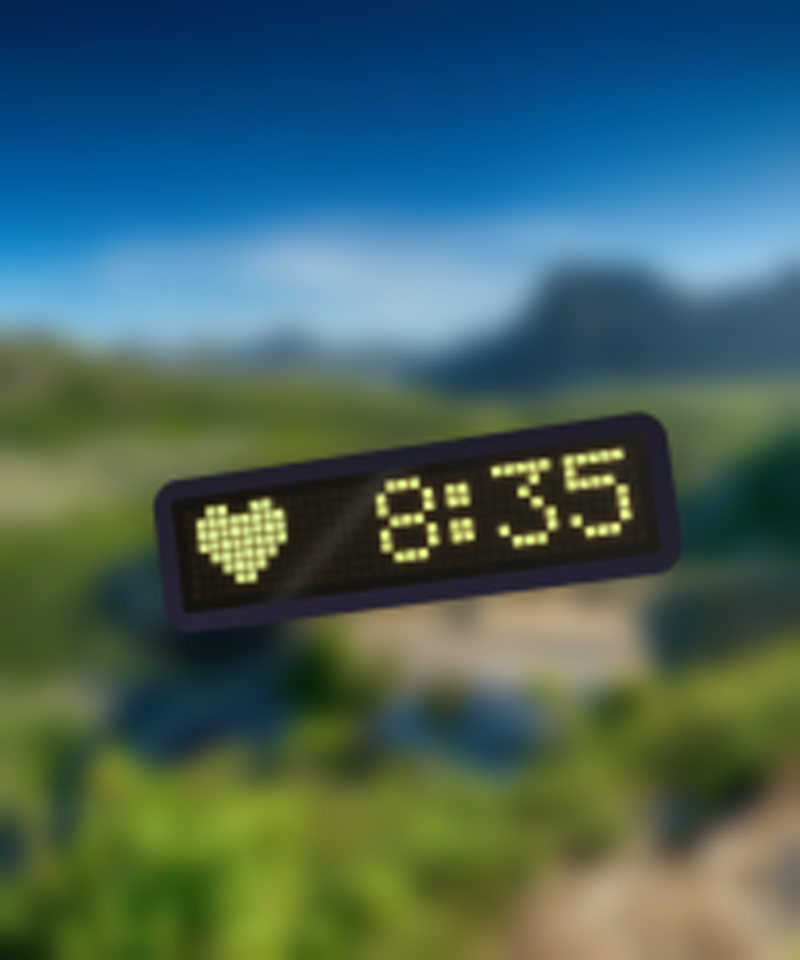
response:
h=8 m=35
